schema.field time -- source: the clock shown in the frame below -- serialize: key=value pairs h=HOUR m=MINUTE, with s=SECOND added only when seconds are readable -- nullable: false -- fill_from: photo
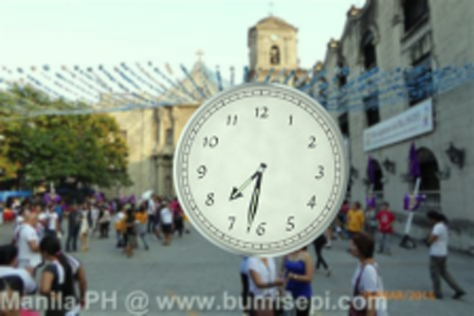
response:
h=7 m=32
